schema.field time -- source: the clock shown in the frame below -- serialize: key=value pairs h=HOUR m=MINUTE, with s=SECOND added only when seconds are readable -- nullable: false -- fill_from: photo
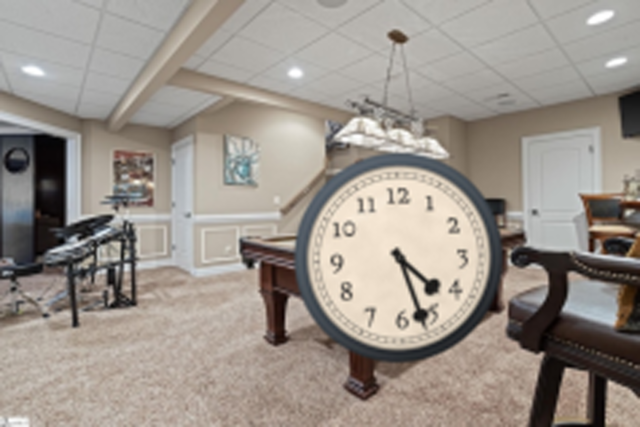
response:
h=4 m=27
